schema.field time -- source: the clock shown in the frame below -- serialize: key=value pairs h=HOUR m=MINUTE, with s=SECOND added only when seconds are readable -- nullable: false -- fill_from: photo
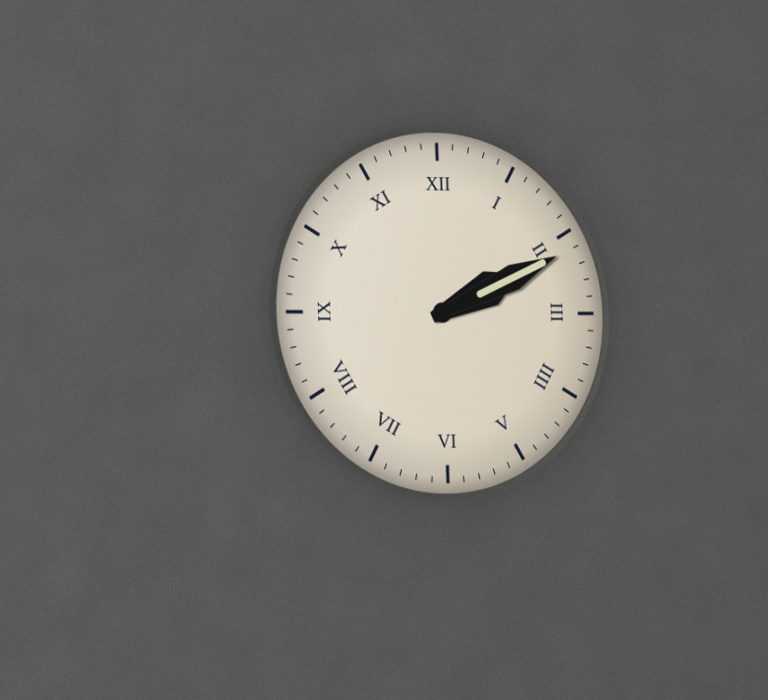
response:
h=2 m=11
